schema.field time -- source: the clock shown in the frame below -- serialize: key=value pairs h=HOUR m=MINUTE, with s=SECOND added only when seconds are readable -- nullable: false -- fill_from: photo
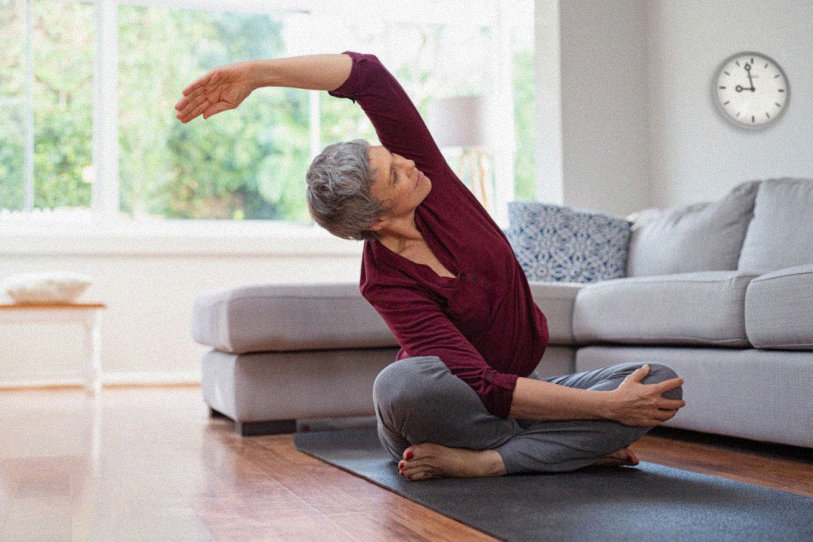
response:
h=8 m=58
